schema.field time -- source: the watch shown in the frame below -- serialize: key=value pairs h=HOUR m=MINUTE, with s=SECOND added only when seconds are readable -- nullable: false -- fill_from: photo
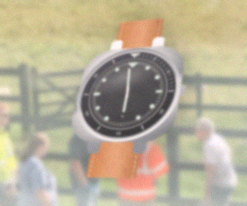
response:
h=5 m=59
